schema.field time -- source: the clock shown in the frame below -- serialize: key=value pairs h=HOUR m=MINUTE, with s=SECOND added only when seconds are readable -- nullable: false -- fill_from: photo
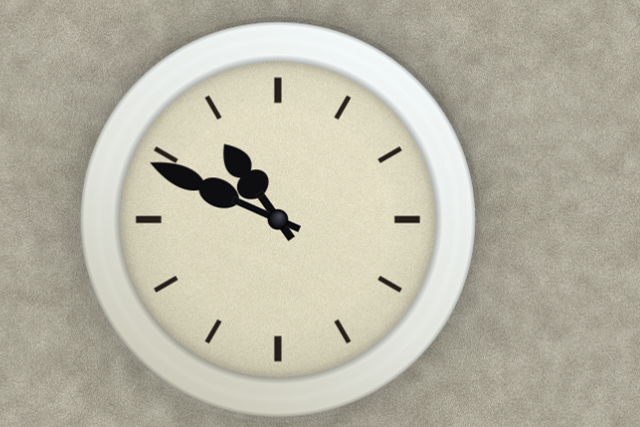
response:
h=10 m=49
